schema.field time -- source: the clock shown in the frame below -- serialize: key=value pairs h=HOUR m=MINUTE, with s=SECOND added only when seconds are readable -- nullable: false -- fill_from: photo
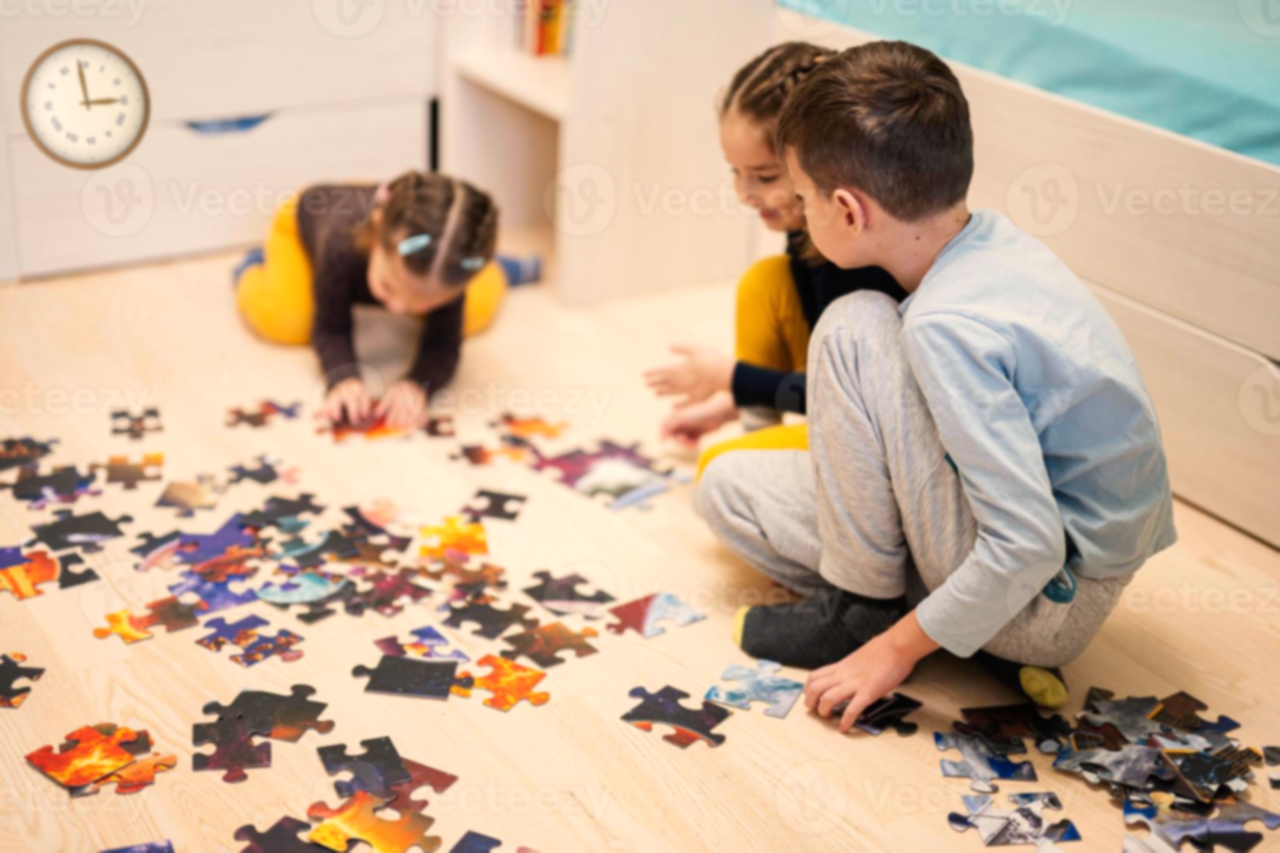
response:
h=2 m=59
